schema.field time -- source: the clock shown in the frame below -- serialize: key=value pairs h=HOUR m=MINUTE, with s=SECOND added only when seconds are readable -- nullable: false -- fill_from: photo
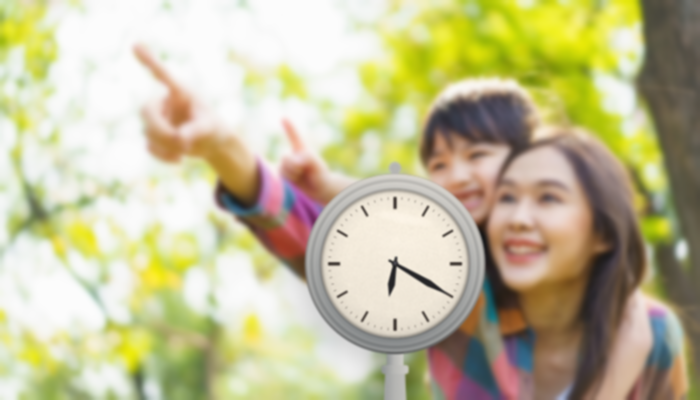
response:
h=6 m=20
